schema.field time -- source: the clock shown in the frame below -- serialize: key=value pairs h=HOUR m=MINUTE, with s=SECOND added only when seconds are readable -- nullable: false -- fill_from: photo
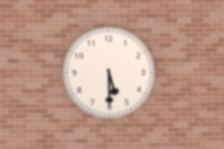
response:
h=5 m=30
